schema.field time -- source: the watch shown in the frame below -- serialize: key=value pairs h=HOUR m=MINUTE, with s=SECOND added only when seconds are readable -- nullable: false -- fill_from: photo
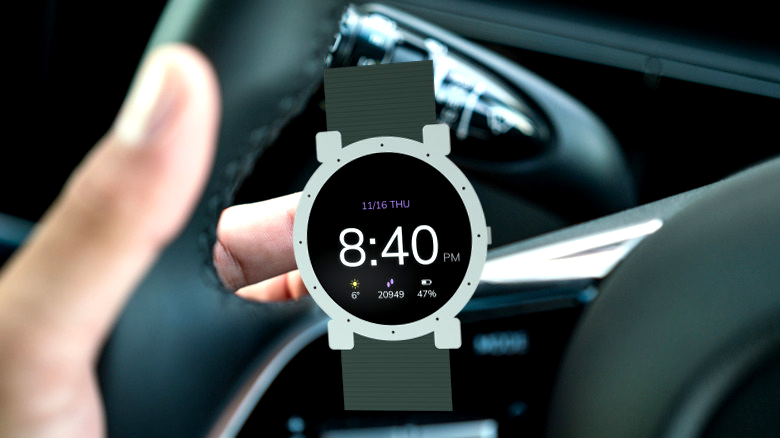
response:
h=8 m=40
